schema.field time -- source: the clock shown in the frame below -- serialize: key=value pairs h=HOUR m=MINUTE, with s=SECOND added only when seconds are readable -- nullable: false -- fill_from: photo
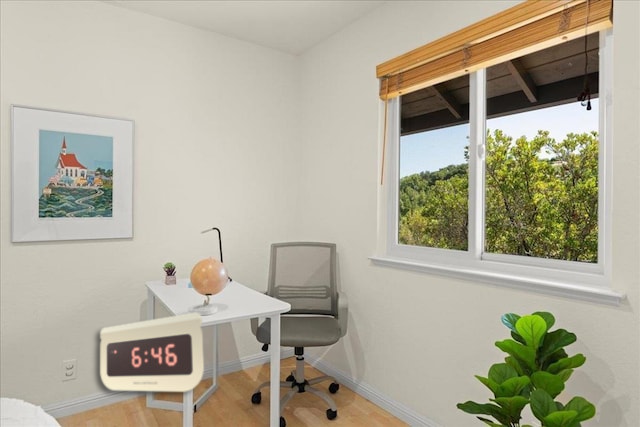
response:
h=6 m=46
